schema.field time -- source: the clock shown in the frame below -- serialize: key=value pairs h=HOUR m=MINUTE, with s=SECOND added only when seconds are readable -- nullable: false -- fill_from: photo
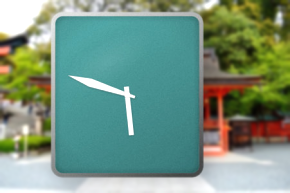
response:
h=5 m=48
